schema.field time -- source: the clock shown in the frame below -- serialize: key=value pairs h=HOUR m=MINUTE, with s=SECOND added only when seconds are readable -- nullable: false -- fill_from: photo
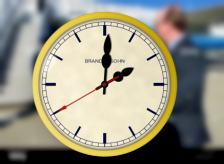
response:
h=2 m=0 s=40
